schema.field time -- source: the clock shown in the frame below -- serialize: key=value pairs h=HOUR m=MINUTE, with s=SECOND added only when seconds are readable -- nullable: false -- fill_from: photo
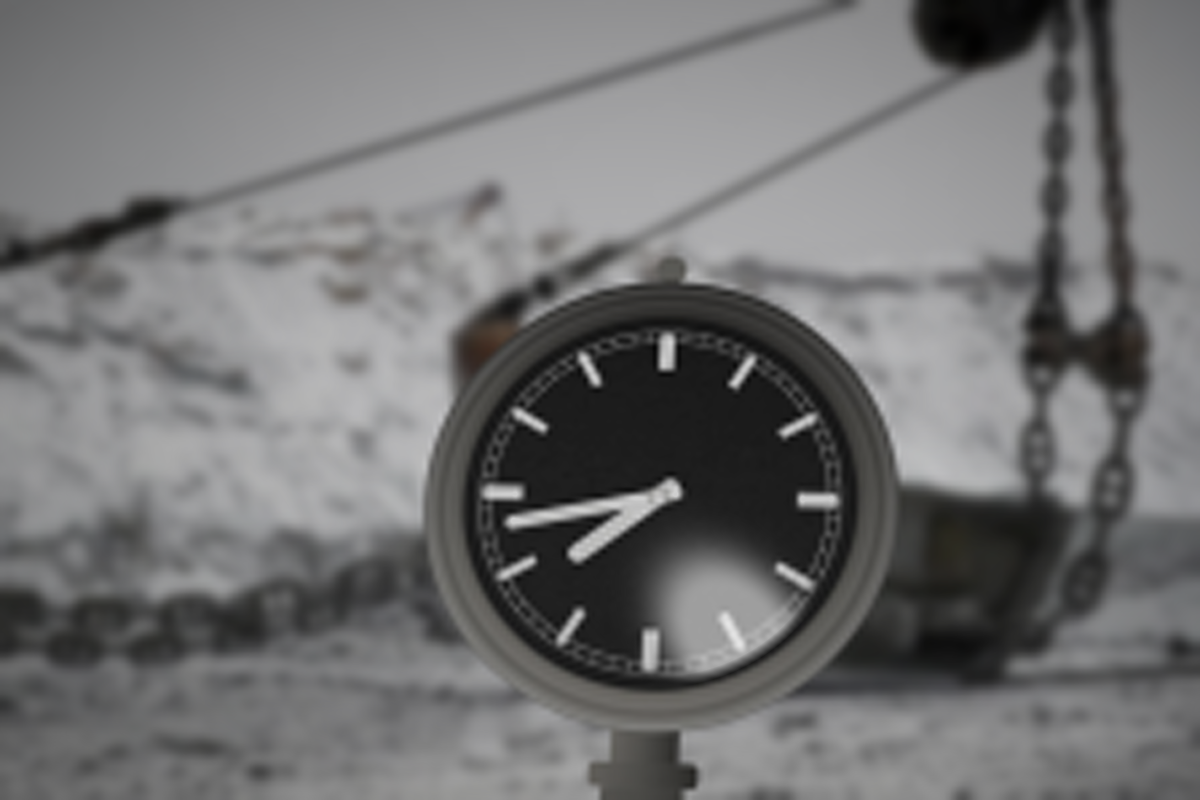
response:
h=7 m=43
